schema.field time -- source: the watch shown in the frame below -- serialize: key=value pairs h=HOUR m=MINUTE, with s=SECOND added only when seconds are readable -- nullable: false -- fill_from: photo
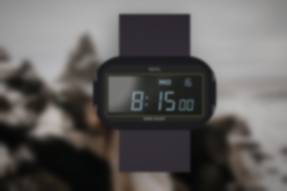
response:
h=8 m=15
